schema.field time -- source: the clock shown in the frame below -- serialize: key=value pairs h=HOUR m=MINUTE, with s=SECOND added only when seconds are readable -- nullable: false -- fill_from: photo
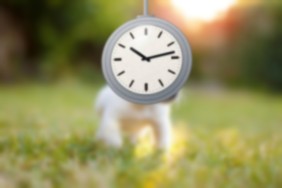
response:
h=10 m=13
